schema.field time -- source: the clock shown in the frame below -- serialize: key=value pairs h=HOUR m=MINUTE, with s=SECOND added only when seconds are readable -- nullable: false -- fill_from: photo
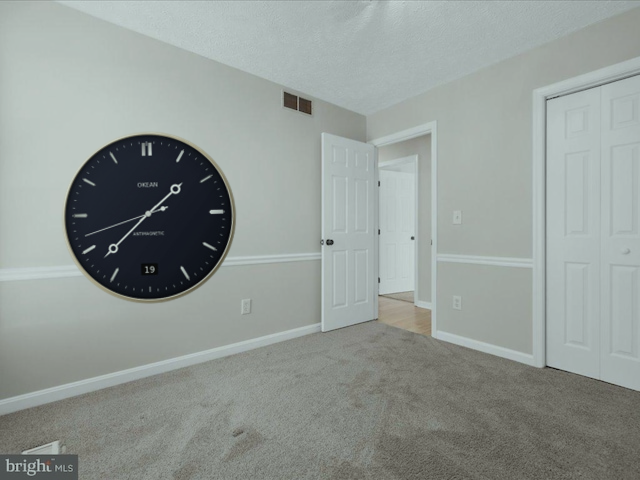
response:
h=1 m=37 s=42
